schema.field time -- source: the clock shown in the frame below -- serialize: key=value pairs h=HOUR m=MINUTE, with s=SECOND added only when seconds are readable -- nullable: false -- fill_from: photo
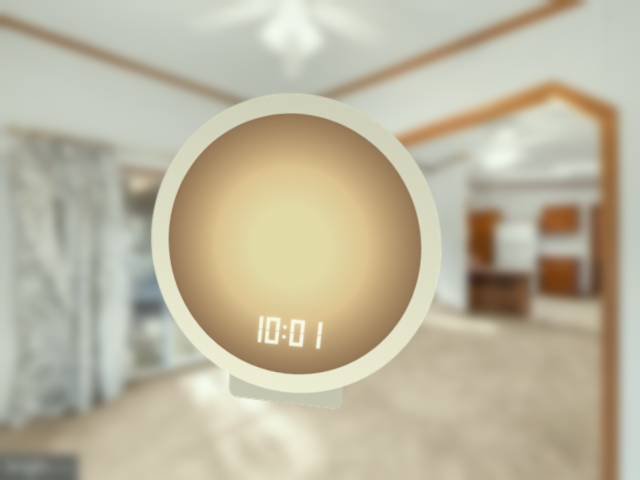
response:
h=10 m=1
